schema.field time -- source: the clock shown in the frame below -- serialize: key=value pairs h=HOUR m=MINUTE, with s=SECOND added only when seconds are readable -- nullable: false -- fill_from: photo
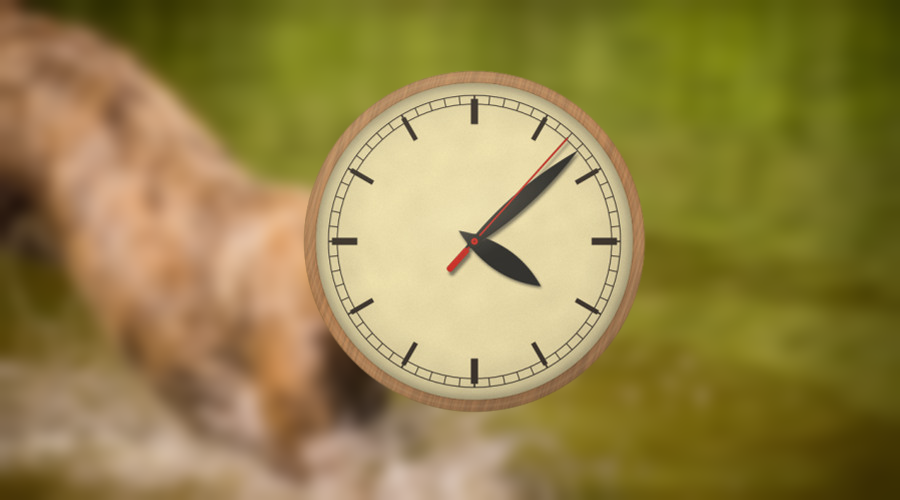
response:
h=4 m=8 s=7
